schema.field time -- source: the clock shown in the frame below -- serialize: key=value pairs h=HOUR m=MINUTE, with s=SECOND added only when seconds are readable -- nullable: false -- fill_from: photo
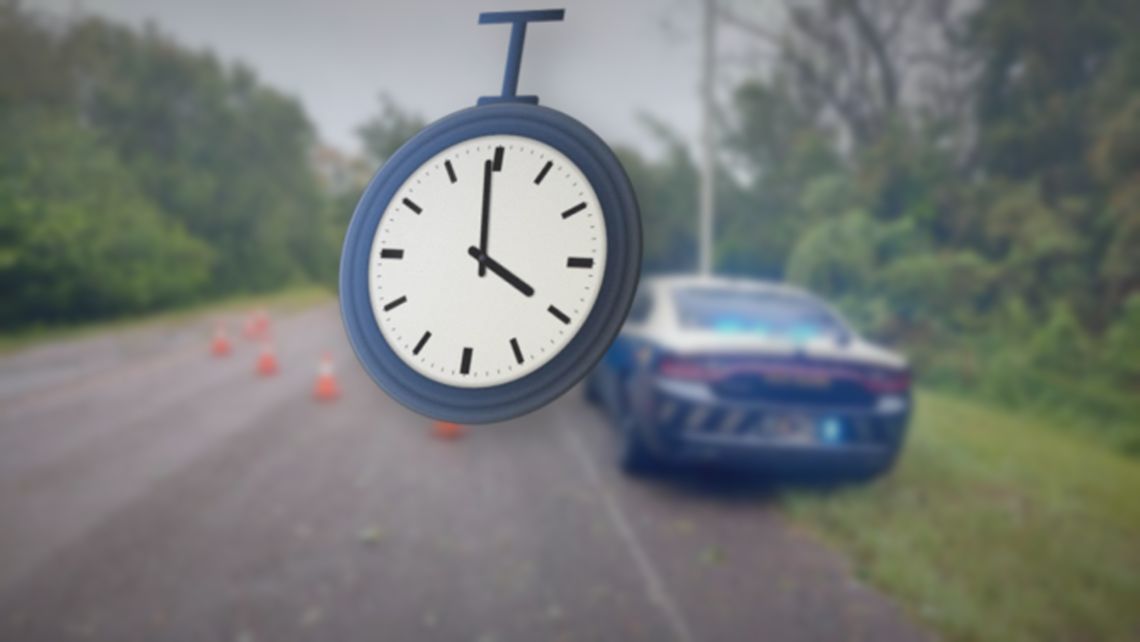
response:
h=3 m=59
